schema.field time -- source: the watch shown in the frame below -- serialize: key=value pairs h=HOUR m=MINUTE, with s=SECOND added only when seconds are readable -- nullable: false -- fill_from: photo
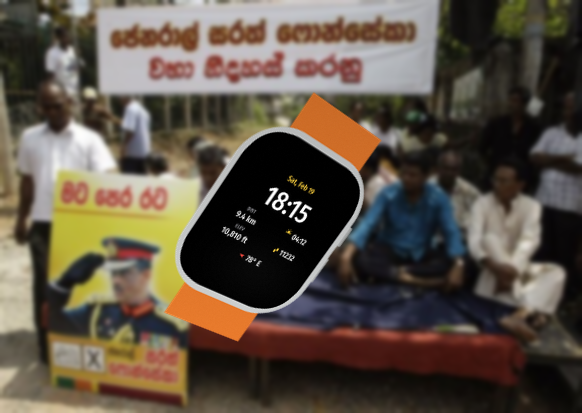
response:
h=18 m=15
